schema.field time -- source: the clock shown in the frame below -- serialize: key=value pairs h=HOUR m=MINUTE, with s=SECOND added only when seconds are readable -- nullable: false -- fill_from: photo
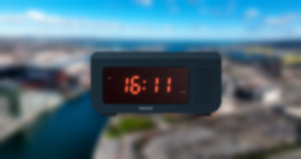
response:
h=16 m=11
